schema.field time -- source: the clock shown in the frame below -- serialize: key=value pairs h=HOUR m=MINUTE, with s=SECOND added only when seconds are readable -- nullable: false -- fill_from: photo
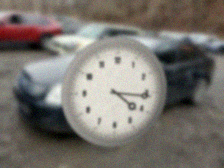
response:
h=4 m=16
